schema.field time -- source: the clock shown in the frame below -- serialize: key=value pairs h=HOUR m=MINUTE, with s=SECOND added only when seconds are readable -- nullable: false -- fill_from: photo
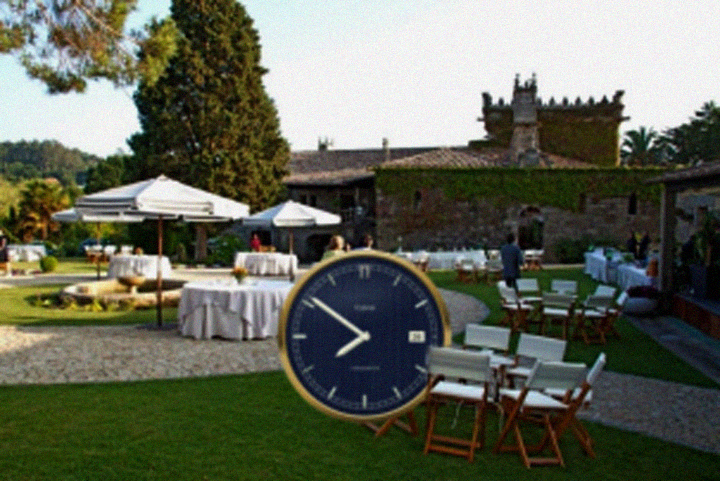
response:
h=7 m=51
